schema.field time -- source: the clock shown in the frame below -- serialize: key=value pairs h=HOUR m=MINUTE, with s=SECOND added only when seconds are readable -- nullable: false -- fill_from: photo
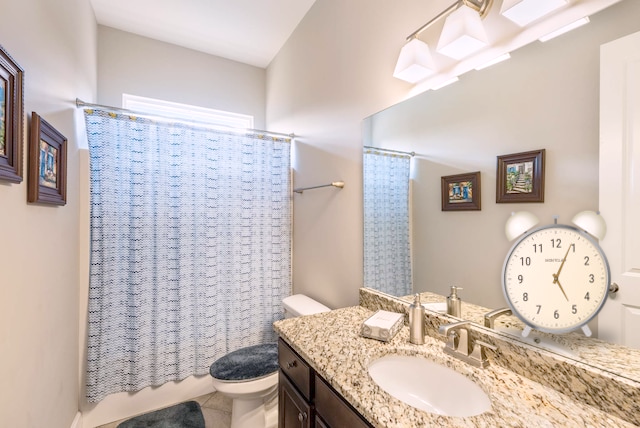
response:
h=5 m=4
